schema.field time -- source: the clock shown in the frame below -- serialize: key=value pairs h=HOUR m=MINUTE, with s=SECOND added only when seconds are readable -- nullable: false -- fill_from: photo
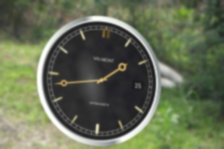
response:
h=1 m=43
